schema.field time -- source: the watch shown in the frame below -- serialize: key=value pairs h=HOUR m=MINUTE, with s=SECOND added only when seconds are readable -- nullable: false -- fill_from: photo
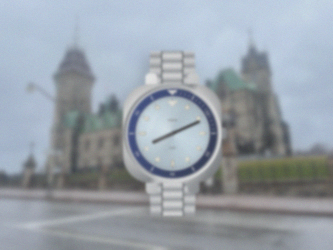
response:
h=8 m=11
